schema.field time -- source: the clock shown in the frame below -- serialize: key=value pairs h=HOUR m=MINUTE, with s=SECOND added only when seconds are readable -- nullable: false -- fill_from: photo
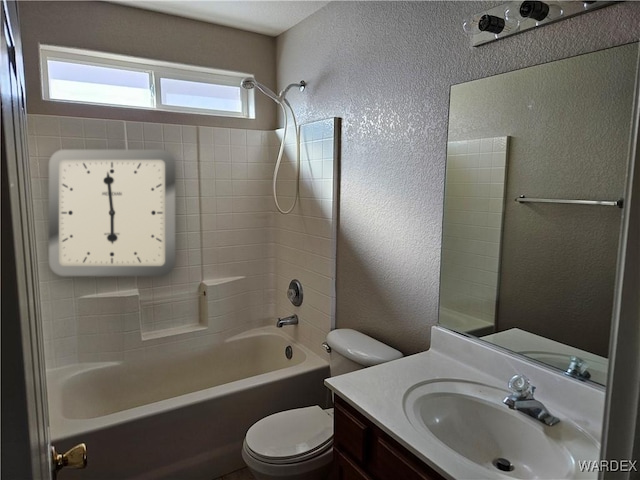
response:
h=5 m=59
